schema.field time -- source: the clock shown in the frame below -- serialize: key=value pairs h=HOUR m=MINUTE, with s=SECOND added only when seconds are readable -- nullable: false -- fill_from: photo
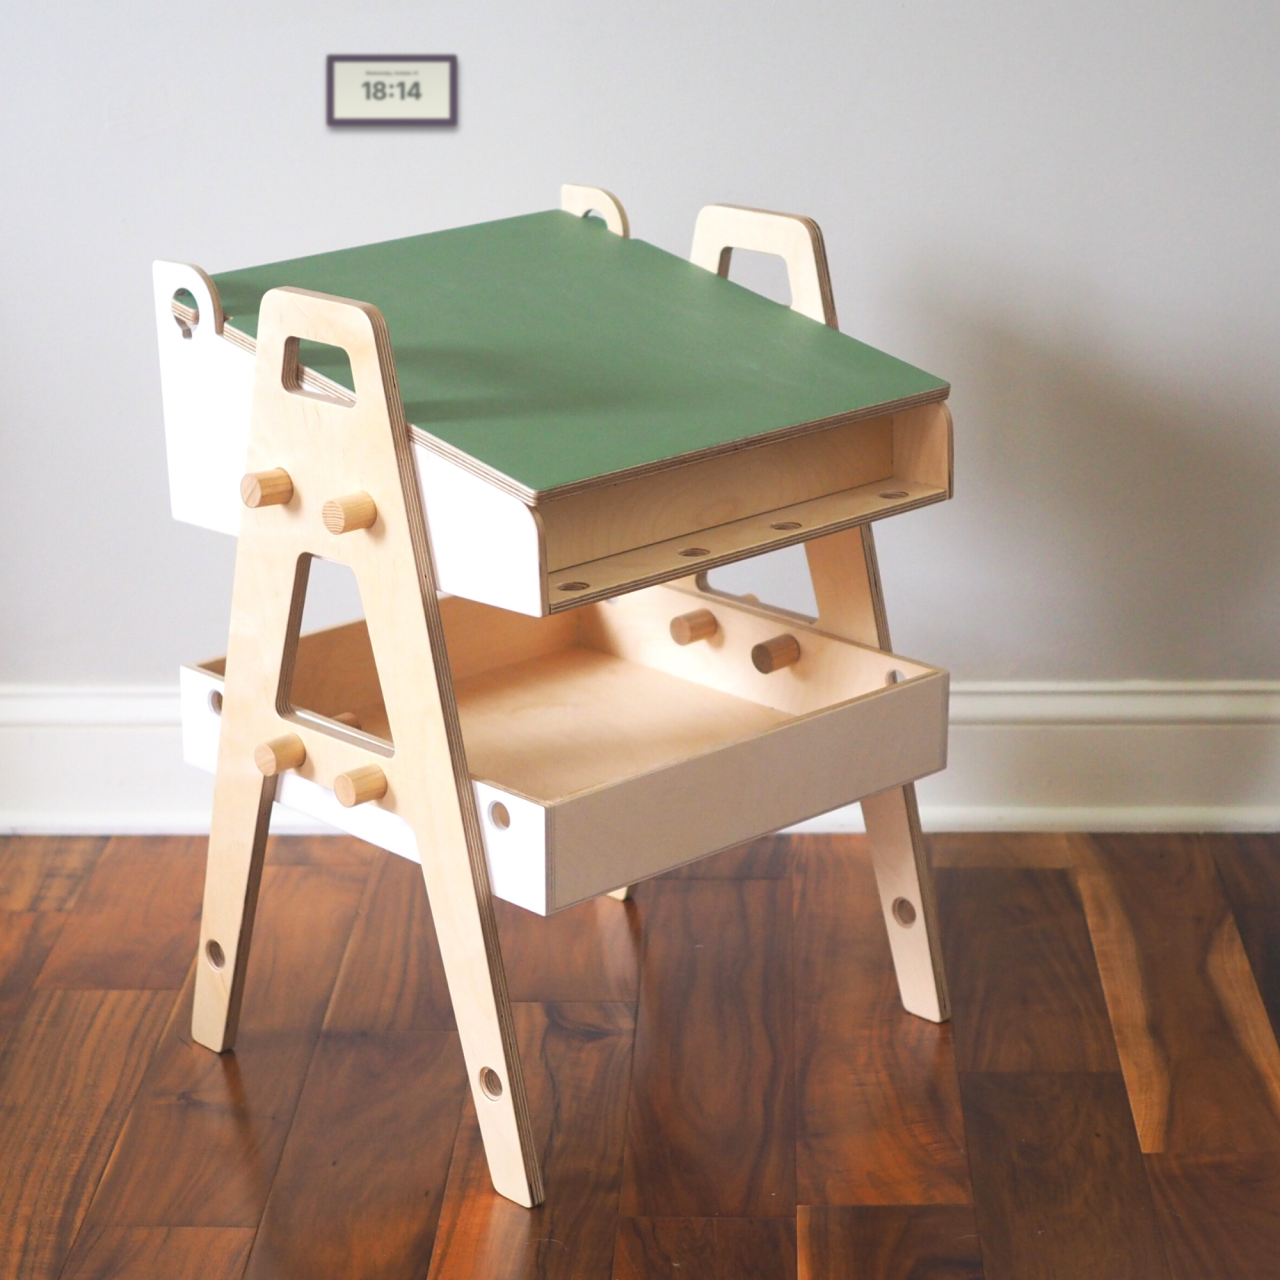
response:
h=18 m=14
